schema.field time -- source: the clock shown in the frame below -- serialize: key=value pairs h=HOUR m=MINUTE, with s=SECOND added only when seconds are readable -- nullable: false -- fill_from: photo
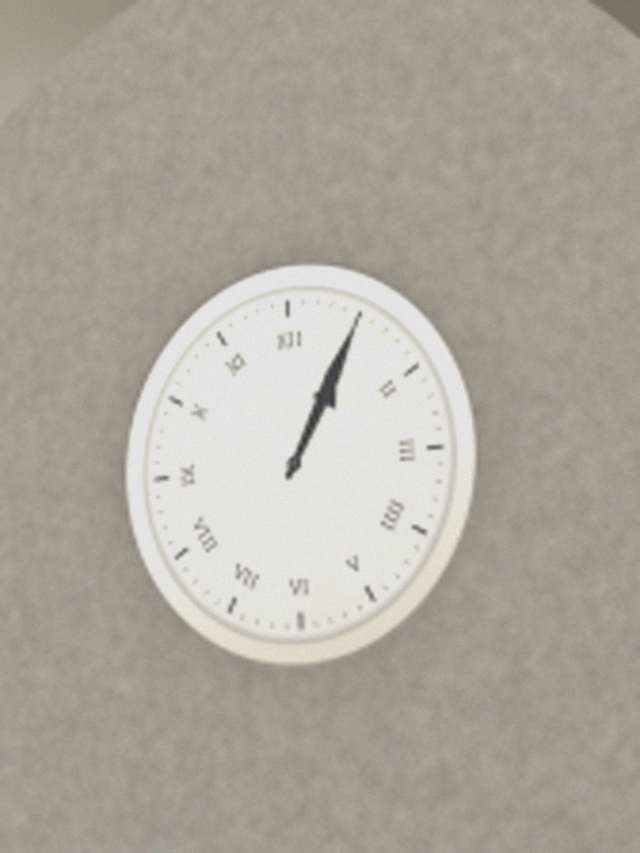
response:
h=1 m=5
